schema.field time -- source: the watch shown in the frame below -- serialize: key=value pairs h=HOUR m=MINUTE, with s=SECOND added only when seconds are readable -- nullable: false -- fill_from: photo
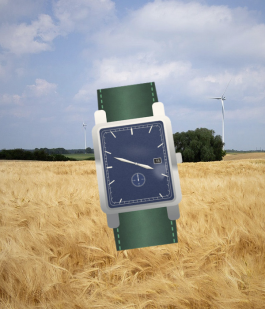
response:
h=3 m=49
